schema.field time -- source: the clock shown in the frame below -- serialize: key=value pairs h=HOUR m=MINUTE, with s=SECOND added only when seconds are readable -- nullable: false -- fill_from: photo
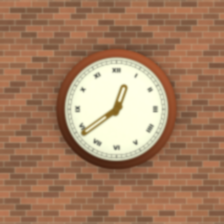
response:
h=12 m=39
